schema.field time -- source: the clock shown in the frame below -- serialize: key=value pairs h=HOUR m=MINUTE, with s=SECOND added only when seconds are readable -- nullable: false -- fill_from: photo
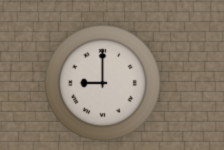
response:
h=9 m=0
